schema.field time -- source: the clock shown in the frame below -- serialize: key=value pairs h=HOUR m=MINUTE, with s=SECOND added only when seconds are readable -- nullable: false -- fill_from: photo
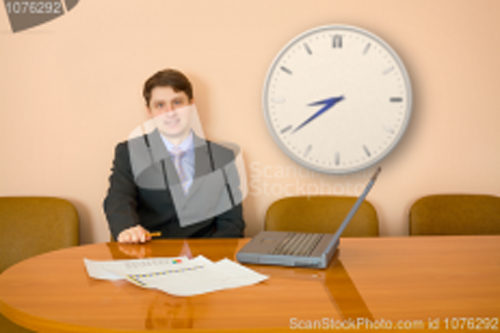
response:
h=8 m=39
